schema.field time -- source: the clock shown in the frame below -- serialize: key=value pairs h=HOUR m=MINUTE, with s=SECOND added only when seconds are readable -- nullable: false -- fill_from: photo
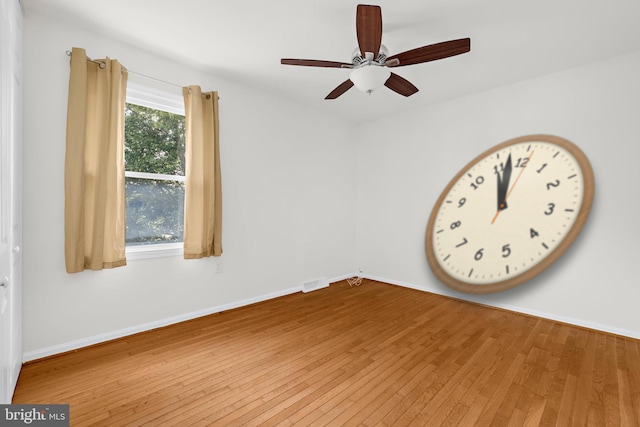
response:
h=10 m=57 s=1
